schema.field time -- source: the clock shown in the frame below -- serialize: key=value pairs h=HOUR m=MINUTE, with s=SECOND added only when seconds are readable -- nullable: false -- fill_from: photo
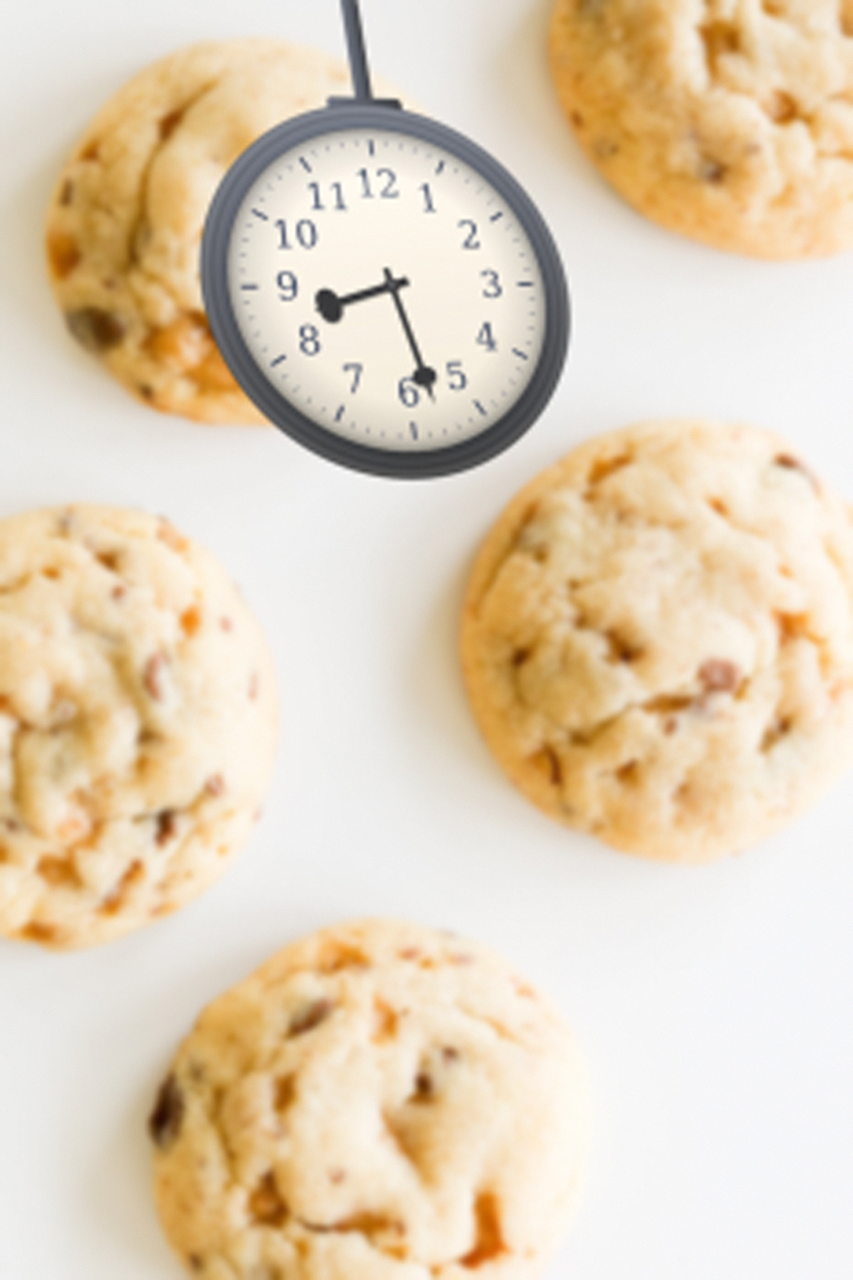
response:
h=8 m=28
